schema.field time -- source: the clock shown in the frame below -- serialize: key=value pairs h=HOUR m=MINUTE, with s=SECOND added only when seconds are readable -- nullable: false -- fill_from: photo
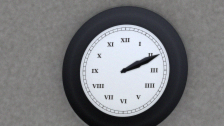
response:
h=2 m=11
